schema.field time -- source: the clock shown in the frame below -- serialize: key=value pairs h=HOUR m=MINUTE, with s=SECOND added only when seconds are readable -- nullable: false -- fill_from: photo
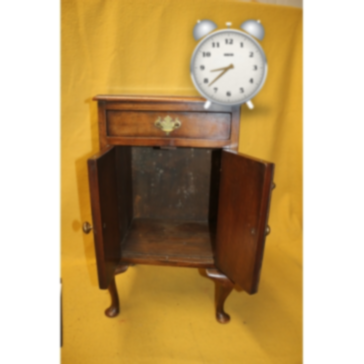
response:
h=8 m=38
